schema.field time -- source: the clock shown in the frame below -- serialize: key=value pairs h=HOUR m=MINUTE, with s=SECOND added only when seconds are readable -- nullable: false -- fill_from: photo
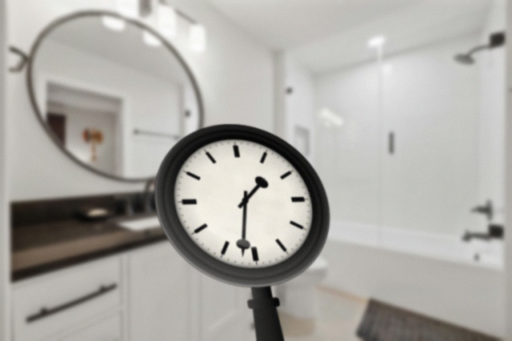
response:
h=1 m=32
